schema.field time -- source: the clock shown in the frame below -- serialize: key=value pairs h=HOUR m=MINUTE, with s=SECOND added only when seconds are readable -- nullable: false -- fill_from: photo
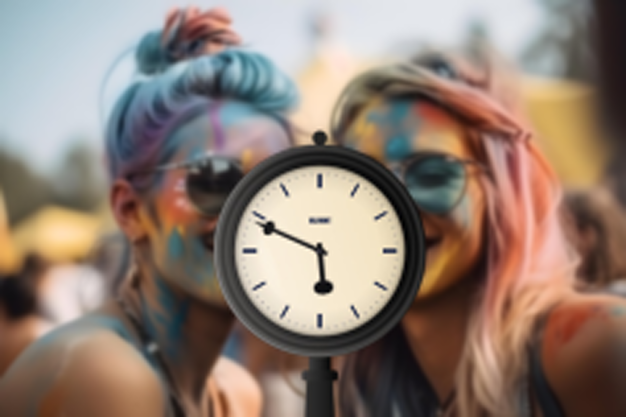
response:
h=5 m=49
